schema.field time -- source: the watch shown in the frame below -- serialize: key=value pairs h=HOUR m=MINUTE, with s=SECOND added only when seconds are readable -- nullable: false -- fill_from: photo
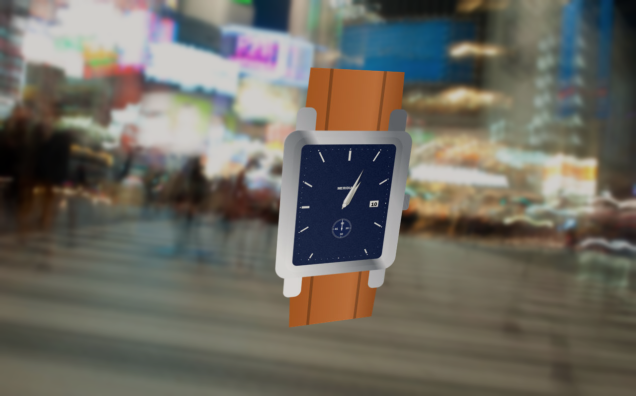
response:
h=1 m=4
